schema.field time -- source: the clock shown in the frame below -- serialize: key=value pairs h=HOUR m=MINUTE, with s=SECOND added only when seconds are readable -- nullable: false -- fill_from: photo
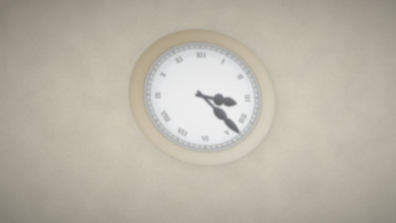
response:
h=3 m=23
